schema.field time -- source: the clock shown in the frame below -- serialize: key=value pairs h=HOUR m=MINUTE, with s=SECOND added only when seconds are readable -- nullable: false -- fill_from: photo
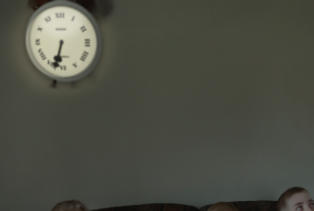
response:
h=6 m=33
